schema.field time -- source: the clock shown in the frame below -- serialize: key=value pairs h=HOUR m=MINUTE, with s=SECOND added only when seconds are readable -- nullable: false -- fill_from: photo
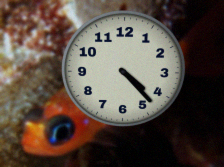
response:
h=4 m=23
